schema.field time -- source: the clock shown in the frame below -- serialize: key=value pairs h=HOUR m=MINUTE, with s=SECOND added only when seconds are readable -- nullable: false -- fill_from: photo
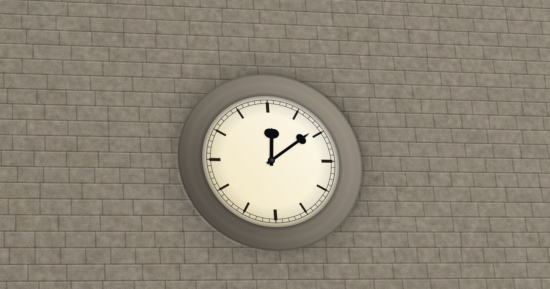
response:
h=12 m=9
